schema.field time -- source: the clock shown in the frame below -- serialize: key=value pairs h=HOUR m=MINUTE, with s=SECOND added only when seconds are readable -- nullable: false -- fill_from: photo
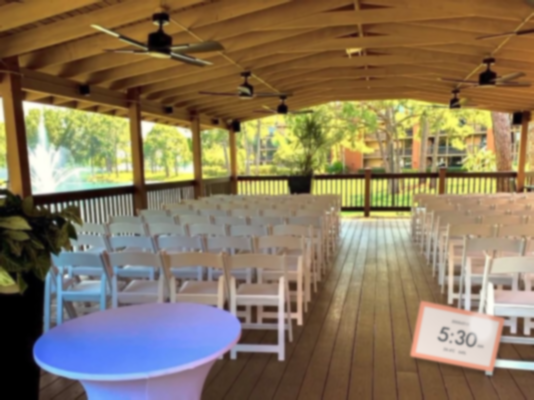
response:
h=5 m=30
